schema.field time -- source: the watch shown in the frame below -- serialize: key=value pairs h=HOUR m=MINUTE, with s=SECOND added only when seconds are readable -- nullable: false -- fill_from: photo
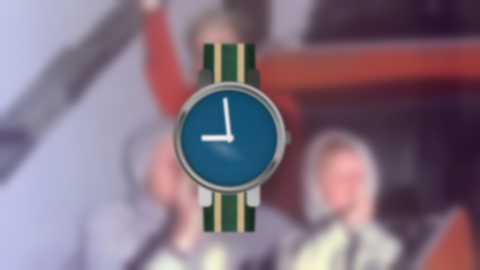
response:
h=8 m=59
